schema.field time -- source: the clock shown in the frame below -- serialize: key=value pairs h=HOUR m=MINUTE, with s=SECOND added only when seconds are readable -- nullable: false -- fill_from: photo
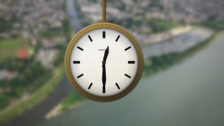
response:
h=12 m=30
